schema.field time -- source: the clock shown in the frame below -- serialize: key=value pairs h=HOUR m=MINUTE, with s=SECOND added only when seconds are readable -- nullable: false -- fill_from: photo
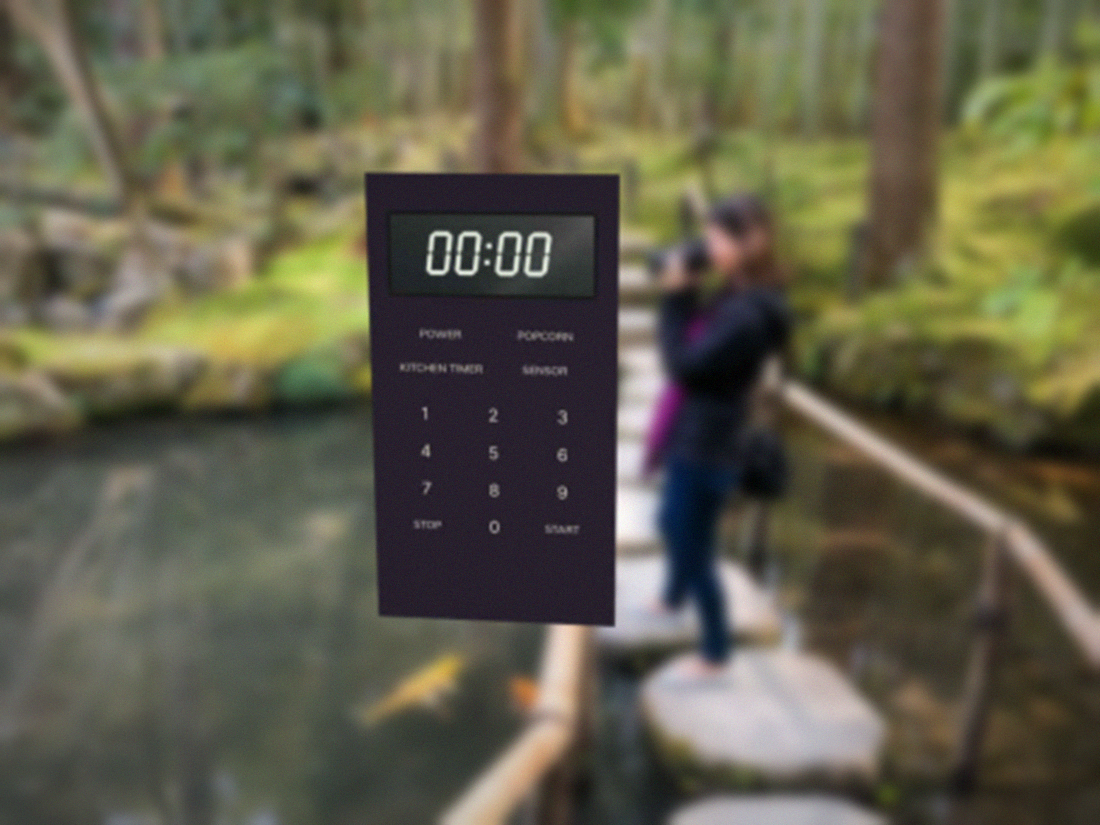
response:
h=0 m=0
